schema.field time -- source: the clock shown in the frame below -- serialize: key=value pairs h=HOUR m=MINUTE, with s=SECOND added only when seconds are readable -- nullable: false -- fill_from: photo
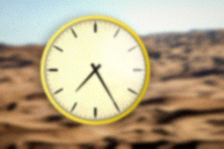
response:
h=7 m=25
